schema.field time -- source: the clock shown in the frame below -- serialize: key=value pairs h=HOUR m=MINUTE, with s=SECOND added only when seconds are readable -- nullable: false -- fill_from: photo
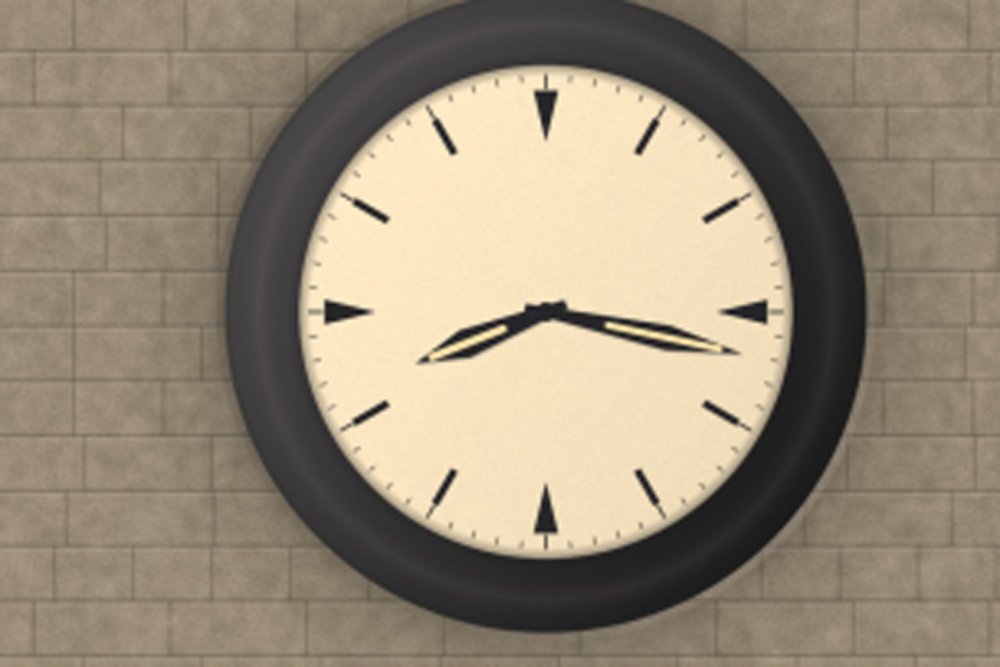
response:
h=8 m=17
